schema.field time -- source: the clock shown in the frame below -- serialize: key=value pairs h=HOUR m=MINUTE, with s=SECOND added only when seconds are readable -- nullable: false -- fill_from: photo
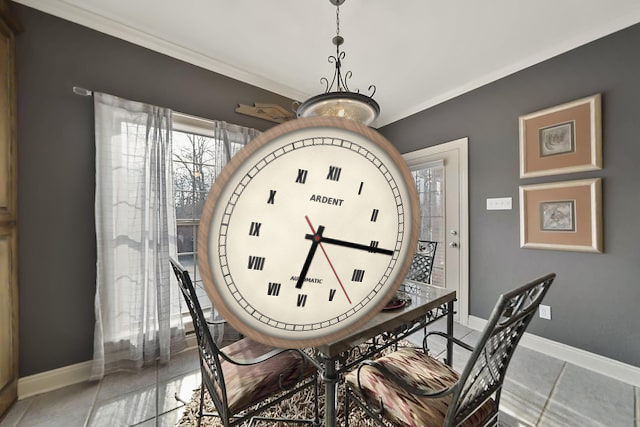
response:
h=6 m=15 s=23
